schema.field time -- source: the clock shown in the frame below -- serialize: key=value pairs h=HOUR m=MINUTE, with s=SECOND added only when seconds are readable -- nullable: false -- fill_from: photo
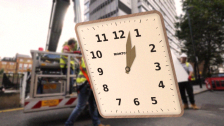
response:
h=1 m=3
